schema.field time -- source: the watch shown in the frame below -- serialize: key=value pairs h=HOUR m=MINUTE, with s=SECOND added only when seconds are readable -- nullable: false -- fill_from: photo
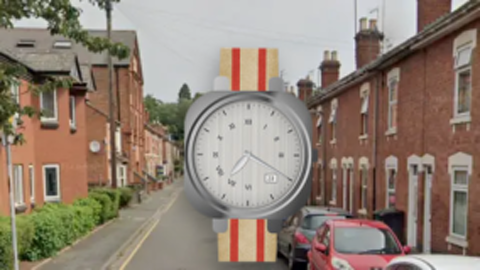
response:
h=7 m=20
